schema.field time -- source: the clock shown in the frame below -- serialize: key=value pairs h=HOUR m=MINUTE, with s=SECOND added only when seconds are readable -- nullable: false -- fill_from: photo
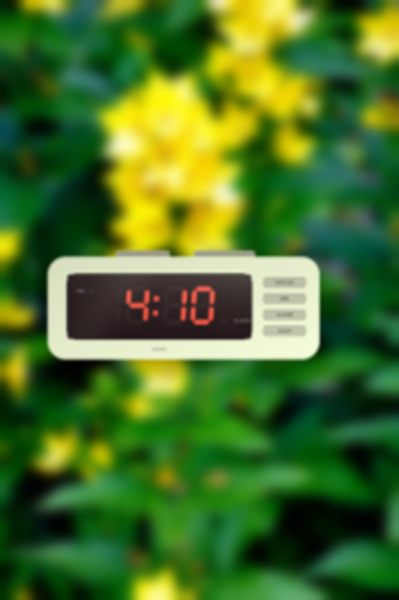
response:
h=4 m=10
